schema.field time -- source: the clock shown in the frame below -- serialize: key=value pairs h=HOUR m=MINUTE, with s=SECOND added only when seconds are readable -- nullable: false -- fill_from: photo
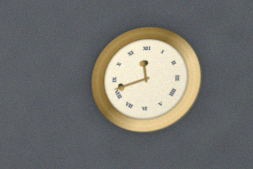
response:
h=11 m=42
